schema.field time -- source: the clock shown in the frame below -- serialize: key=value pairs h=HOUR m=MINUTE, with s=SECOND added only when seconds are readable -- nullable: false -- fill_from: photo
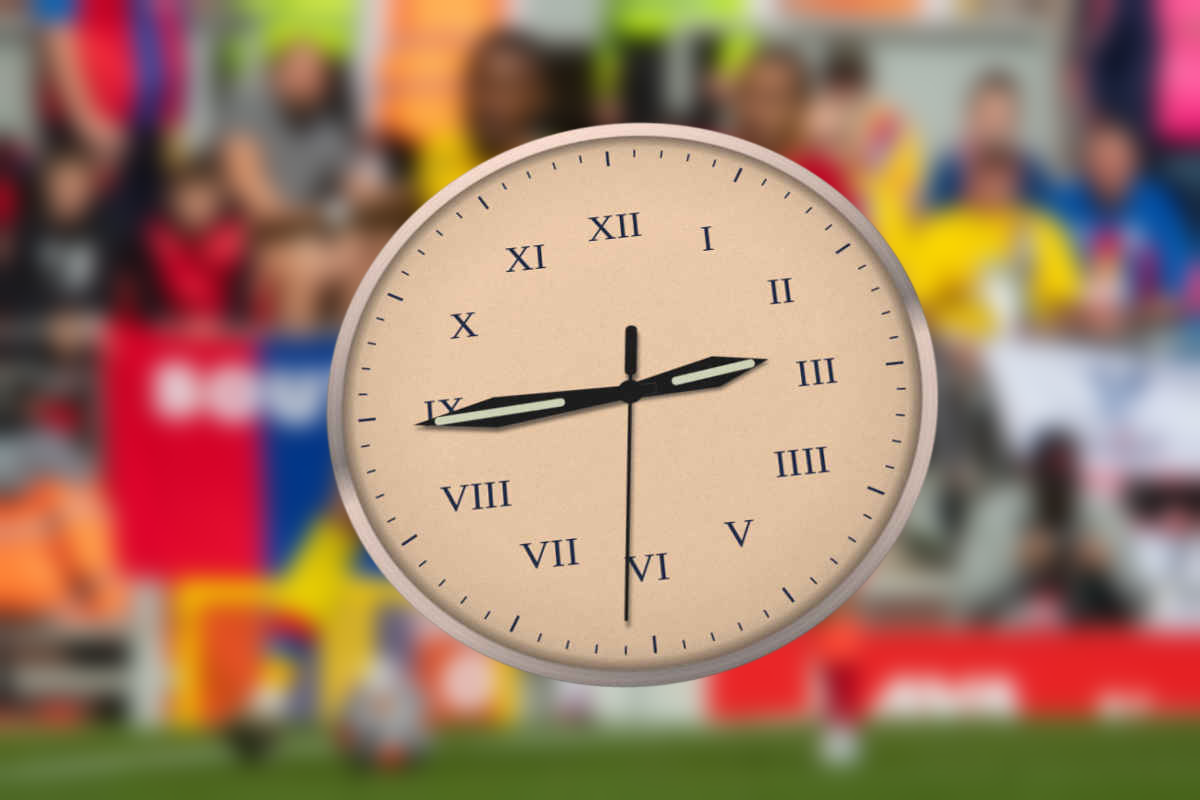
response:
h=2 m=44 s=31
